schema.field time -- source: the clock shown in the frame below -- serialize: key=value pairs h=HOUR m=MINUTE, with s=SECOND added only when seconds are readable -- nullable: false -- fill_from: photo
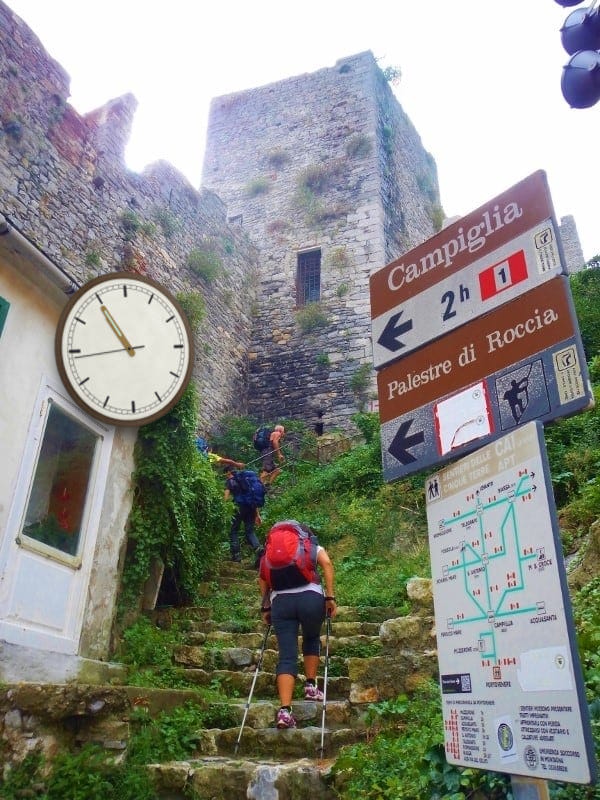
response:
h=10 m=54 s=44
